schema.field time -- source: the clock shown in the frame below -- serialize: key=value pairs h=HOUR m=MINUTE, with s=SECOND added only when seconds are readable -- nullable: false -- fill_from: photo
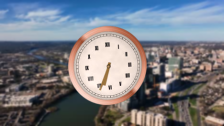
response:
h=6 m=34
